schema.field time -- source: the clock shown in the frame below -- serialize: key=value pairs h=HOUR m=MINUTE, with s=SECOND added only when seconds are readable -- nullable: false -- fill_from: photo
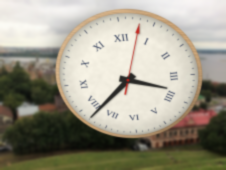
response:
h=3 m=38 s=3
